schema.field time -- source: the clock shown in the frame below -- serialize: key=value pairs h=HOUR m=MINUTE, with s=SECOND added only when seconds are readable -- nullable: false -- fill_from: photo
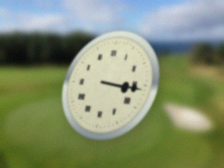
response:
h=3 m=16
